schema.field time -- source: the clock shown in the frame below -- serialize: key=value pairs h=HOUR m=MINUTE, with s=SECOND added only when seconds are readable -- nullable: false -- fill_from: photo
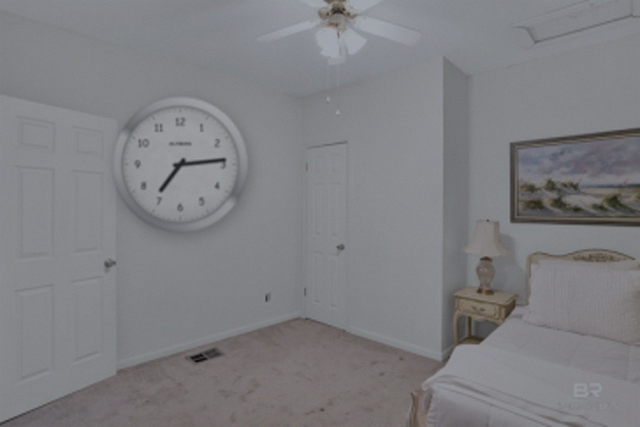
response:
h=7 m=14
